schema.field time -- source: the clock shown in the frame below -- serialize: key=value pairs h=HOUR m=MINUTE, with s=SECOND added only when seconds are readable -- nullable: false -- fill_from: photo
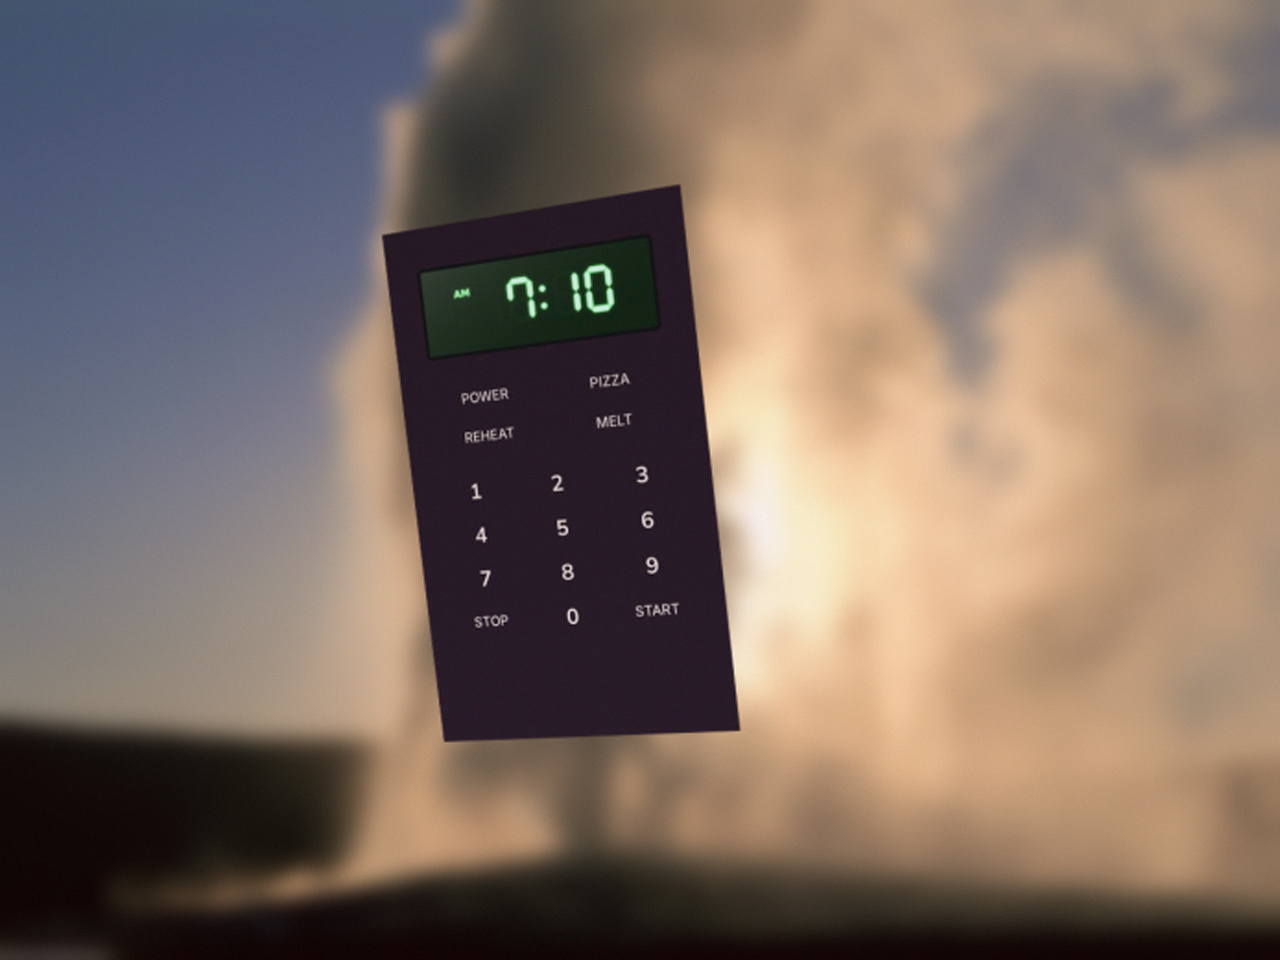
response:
h=7 m=10
